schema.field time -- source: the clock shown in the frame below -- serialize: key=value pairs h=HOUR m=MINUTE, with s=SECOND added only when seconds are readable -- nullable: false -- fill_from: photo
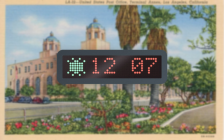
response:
h=12 m=7
